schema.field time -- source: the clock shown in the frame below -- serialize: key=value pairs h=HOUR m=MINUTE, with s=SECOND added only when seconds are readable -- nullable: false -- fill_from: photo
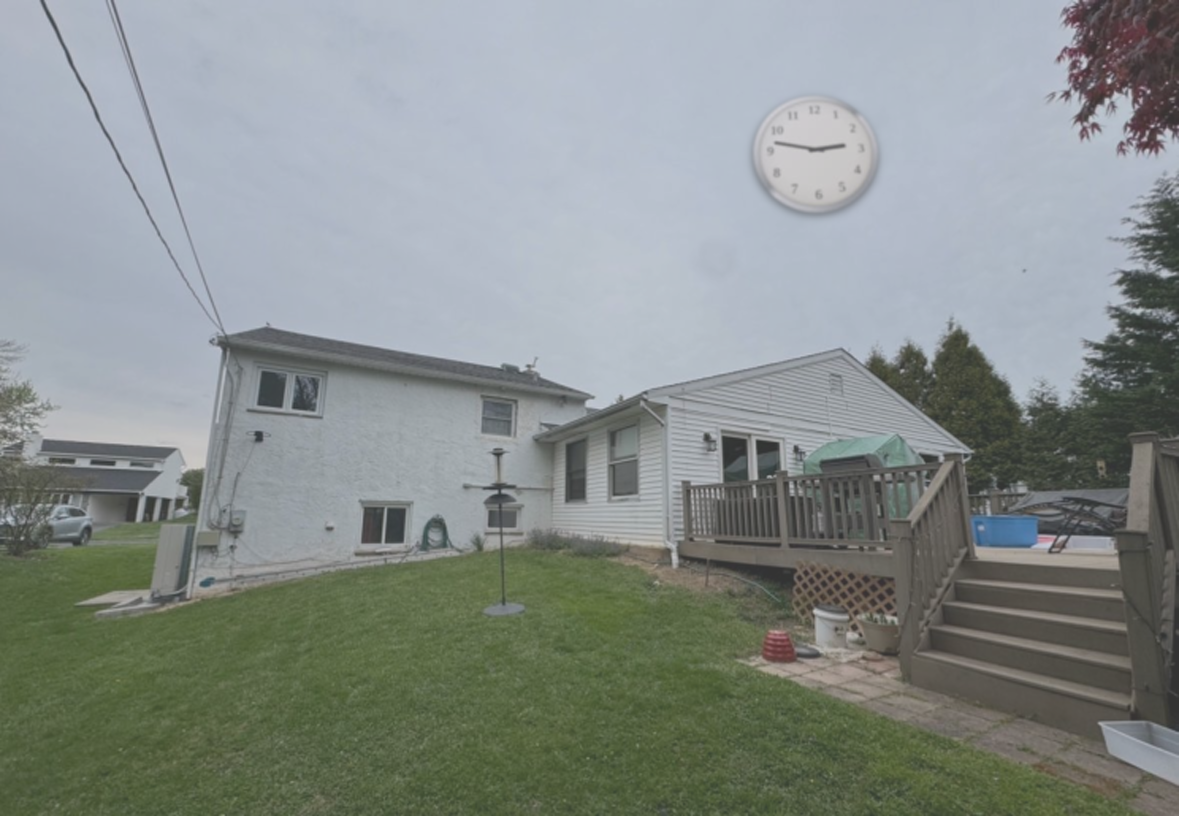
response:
h=2 m=47
